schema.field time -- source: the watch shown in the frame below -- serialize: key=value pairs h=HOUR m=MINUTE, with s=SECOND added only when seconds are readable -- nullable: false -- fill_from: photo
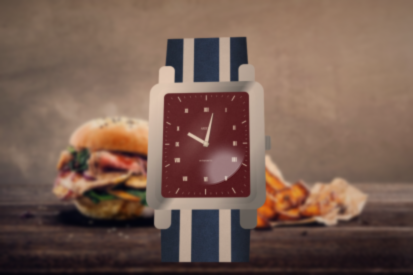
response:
h=10 m=2
